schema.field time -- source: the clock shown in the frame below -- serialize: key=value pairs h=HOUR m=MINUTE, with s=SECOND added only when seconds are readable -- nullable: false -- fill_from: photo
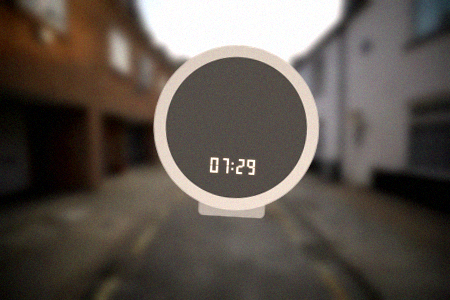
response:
h=7 m=29
